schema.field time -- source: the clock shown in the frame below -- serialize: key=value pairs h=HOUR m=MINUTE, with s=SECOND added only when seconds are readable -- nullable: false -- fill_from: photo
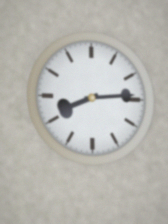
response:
h=8 m=14
